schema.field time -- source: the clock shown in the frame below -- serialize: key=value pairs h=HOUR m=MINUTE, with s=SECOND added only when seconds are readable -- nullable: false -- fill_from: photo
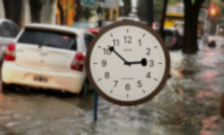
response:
h=2 m=52
